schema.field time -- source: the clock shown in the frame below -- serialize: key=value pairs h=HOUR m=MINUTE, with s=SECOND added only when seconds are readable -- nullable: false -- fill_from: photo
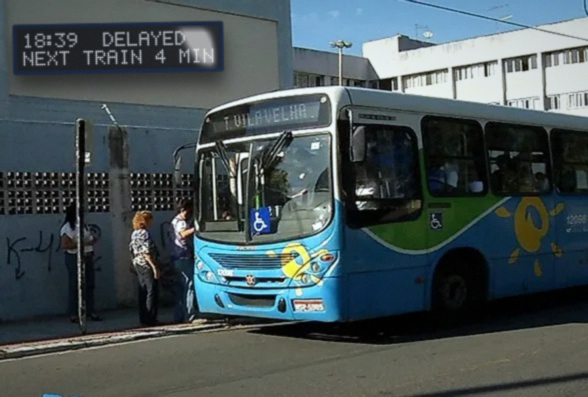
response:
h=18 m=39
